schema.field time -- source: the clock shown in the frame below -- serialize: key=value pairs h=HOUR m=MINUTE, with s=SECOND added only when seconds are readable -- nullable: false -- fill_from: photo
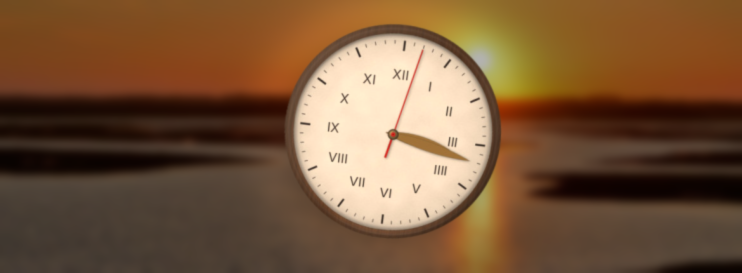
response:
h=3 m=17 s=2
